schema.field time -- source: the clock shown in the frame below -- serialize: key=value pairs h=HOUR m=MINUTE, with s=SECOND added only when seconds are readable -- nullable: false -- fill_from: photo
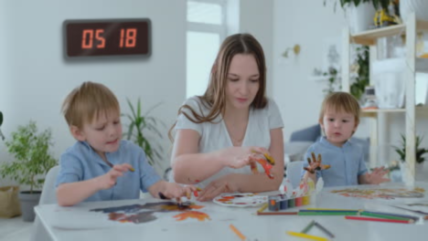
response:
h=5 m=18
